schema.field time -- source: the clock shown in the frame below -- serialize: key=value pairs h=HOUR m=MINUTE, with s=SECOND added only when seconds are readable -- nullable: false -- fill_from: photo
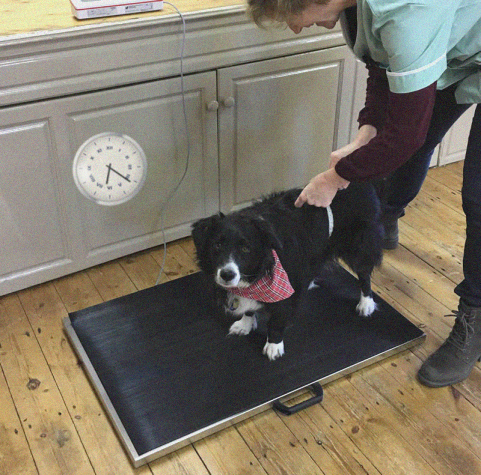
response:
h=6 m=21
